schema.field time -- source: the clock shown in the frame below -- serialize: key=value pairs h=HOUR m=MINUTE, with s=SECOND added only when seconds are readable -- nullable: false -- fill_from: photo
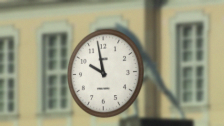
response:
h=9 m=58
